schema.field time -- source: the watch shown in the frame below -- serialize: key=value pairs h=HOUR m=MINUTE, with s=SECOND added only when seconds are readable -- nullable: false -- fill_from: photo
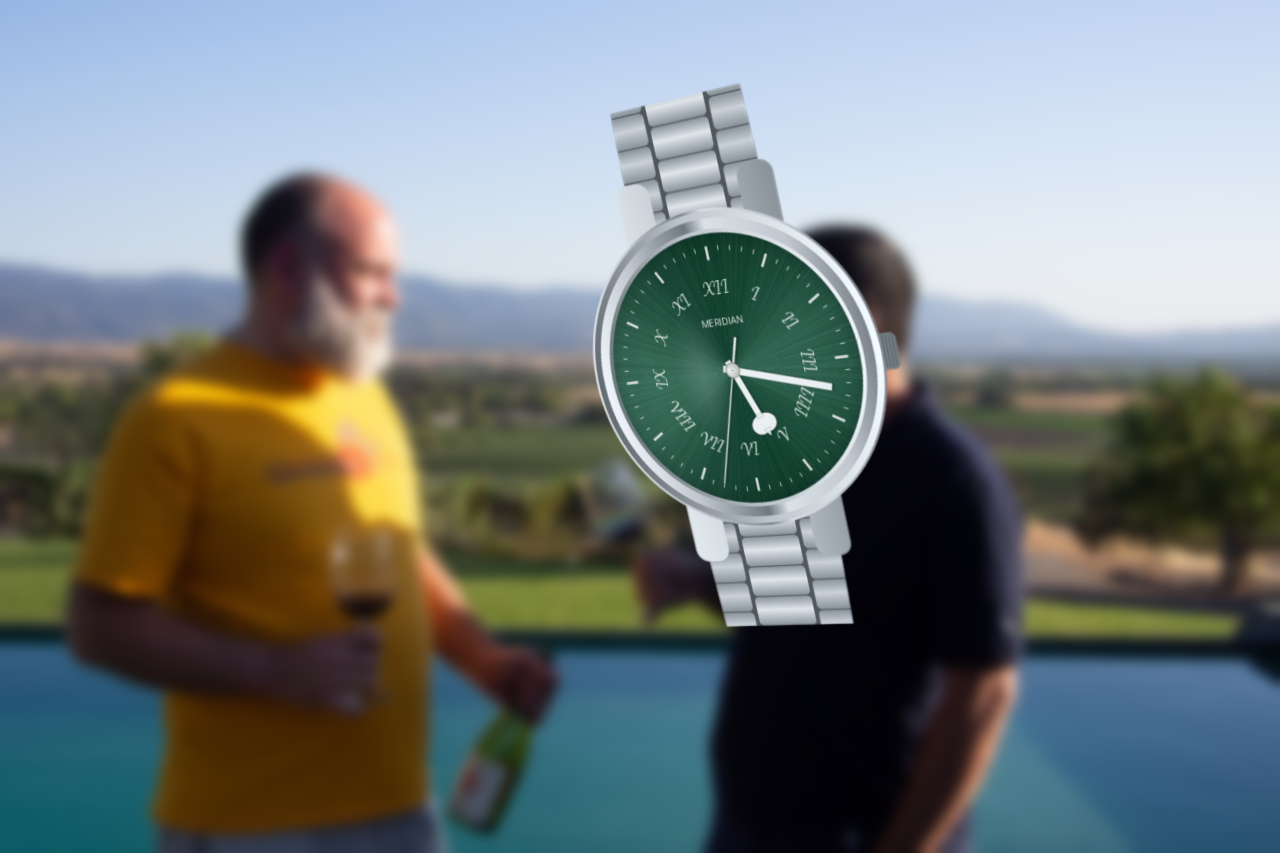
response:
h=5 m=17 s=33
